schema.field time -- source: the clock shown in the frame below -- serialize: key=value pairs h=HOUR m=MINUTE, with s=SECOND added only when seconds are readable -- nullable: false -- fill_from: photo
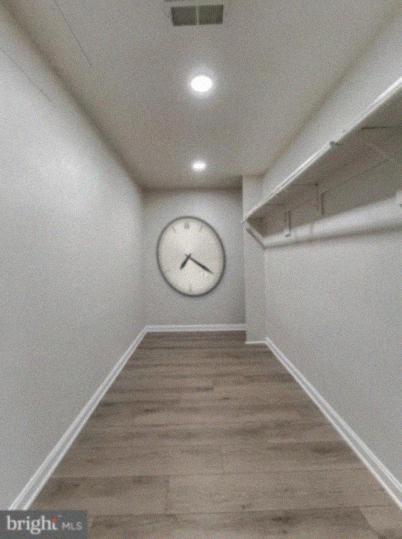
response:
h=7 m=20
